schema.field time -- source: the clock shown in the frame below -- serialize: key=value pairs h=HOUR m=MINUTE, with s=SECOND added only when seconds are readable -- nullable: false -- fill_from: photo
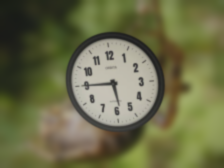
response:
h=5 m=45
